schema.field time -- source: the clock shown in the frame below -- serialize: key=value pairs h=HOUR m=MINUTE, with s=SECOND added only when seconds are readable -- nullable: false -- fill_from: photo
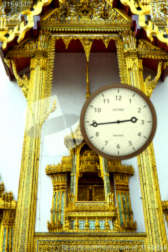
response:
h=2 m=44
